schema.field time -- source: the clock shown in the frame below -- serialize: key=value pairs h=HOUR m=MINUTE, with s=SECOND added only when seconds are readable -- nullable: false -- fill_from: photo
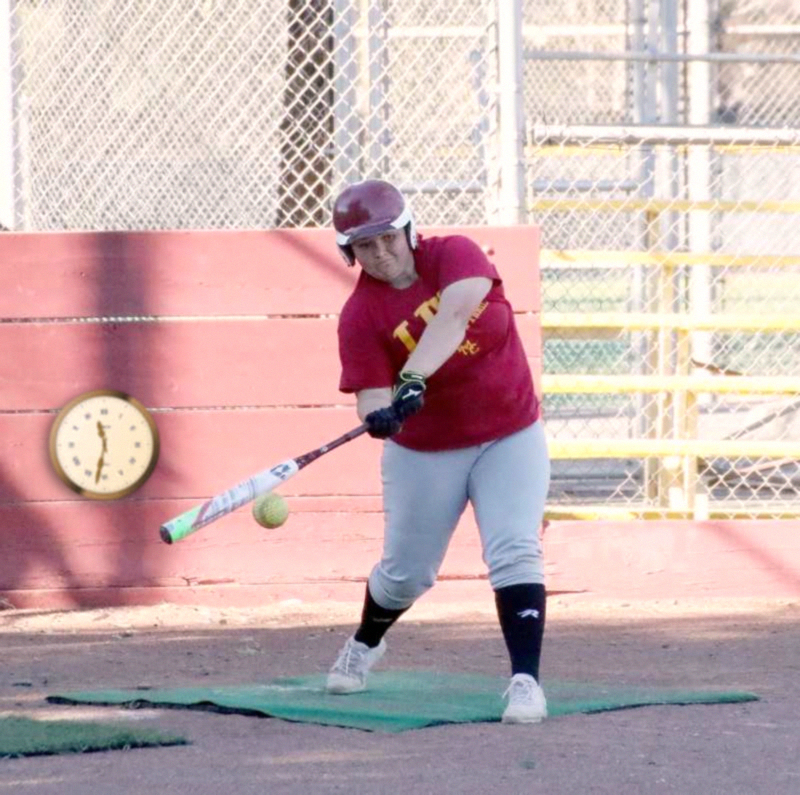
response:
h=11 m=32
